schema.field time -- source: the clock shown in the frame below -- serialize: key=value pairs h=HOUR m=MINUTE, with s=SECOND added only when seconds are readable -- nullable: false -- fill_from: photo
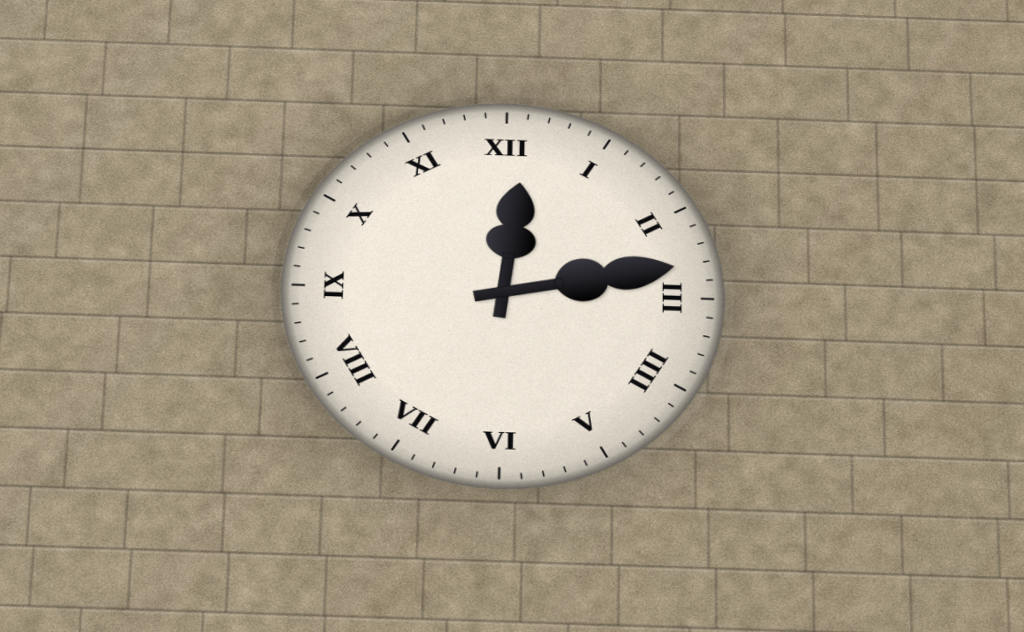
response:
h=12 m=13
